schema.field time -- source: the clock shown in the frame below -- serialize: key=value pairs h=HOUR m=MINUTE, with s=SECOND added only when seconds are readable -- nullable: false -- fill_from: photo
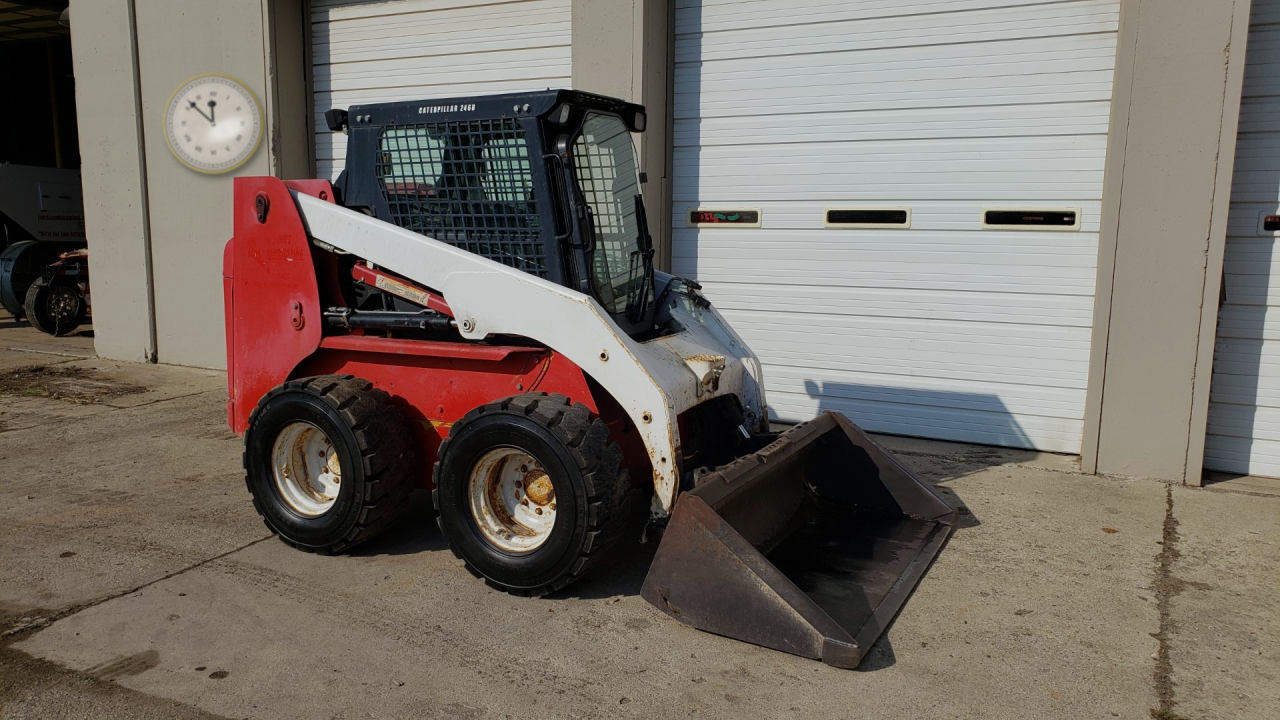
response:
h=11 m=52
